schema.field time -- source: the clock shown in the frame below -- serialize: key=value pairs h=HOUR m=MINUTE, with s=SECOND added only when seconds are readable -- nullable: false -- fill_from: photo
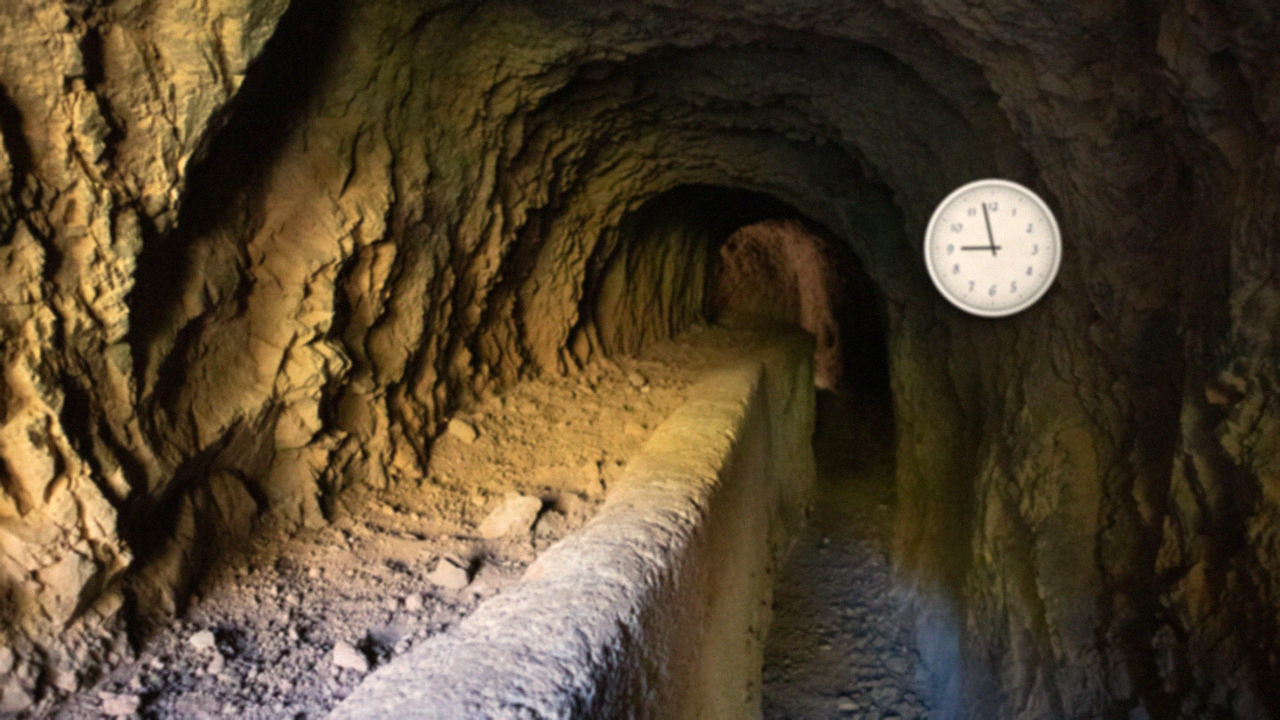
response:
h=8 m=58
